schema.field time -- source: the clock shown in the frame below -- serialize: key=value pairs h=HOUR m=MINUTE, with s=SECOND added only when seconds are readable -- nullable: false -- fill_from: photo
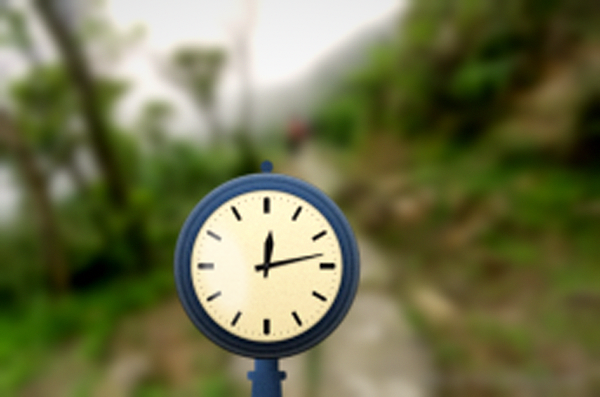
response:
h=12 m=13
